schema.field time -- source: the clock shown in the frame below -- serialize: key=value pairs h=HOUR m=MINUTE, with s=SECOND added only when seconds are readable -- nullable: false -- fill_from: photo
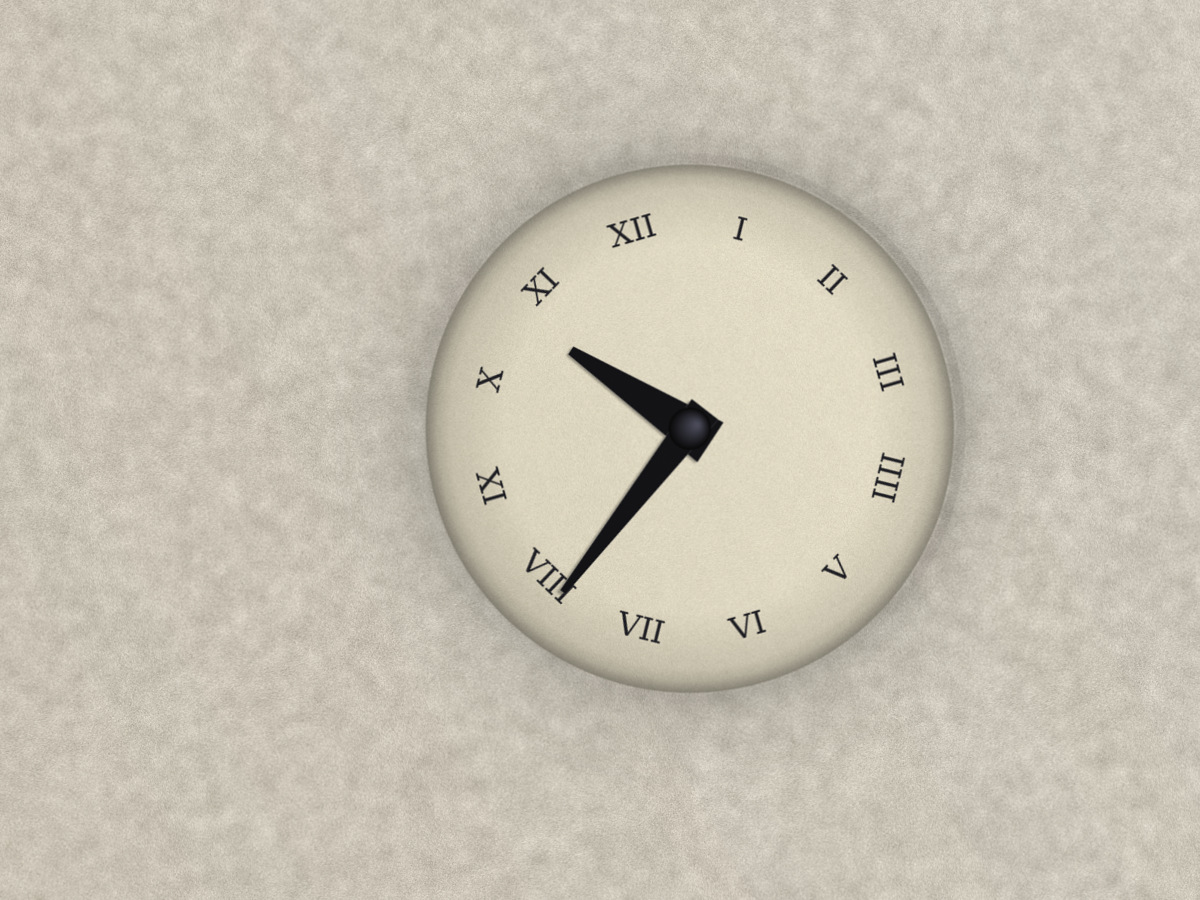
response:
h=10 m=39
